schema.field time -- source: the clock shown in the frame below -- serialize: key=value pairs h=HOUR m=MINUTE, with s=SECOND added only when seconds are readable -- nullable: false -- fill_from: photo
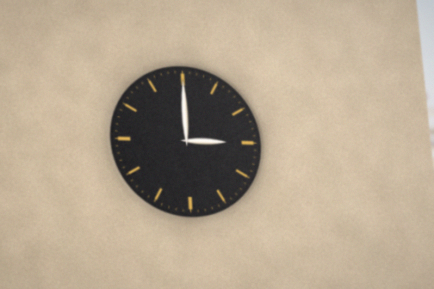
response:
h=3 m=0
